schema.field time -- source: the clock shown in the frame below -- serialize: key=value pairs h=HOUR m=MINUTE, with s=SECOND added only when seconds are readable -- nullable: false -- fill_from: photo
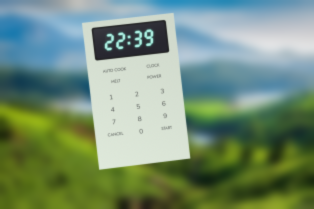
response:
h=22 m=39
